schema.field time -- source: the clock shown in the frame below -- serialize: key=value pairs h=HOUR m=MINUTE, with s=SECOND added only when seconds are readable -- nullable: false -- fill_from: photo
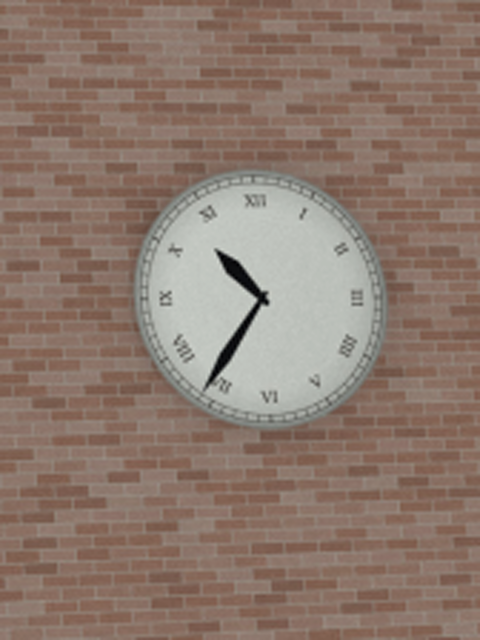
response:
h=10 m=36
